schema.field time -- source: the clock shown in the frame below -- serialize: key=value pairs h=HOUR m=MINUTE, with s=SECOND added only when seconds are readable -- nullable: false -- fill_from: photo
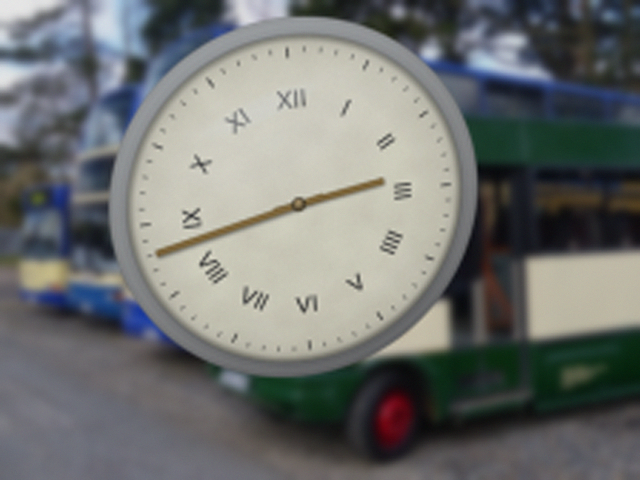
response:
h=2 m=43
